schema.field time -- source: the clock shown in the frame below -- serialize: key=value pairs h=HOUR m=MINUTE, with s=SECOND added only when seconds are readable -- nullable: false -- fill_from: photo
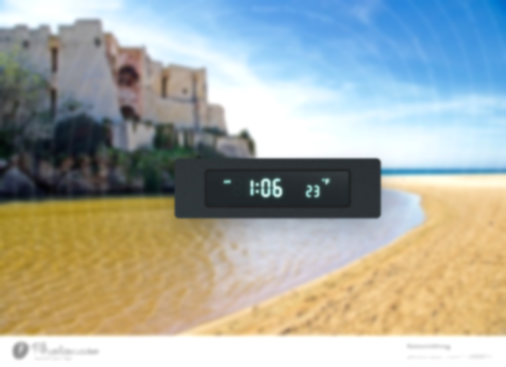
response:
h=1 m=6
